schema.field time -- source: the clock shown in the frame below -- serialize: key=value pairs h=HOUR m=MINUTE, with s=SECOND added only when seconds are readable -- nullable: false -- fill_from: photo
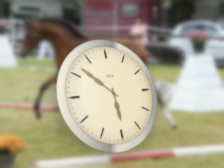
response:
h=5 m=52
